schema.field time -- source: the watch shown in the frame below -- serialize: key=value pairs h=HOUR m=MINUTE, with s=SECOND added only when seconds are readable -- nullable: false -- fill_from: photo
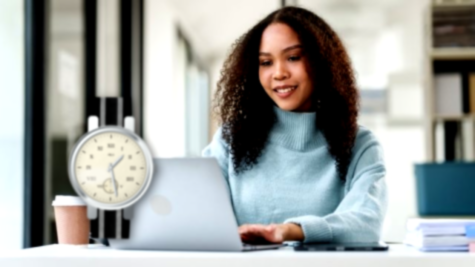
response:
h=1 m=28
